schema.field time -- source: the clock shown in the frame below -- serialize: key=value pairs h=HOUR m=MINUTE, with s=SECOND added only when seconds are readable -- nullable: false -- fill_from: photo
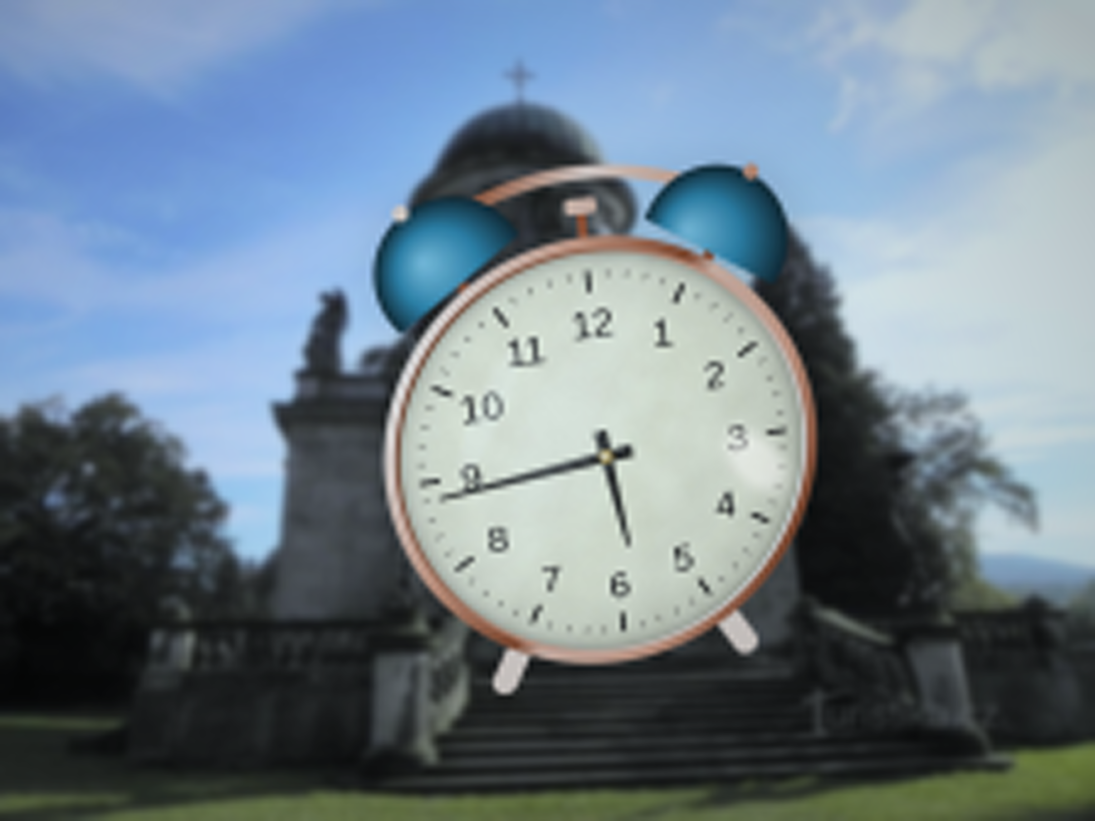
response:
h=5 m=44
